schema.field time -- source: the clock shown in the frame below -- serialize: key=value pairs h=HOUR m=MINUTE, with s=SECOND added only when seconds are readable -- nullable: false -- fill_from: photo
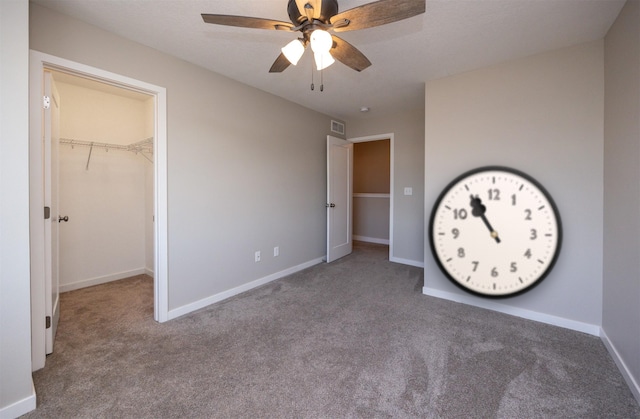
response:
h=10 m=55
